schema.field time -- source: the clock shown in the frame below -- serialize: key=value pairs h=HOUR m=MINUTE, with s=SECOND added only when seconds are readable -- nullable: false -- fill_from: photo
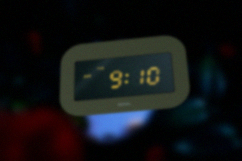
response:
h=9 m=10
